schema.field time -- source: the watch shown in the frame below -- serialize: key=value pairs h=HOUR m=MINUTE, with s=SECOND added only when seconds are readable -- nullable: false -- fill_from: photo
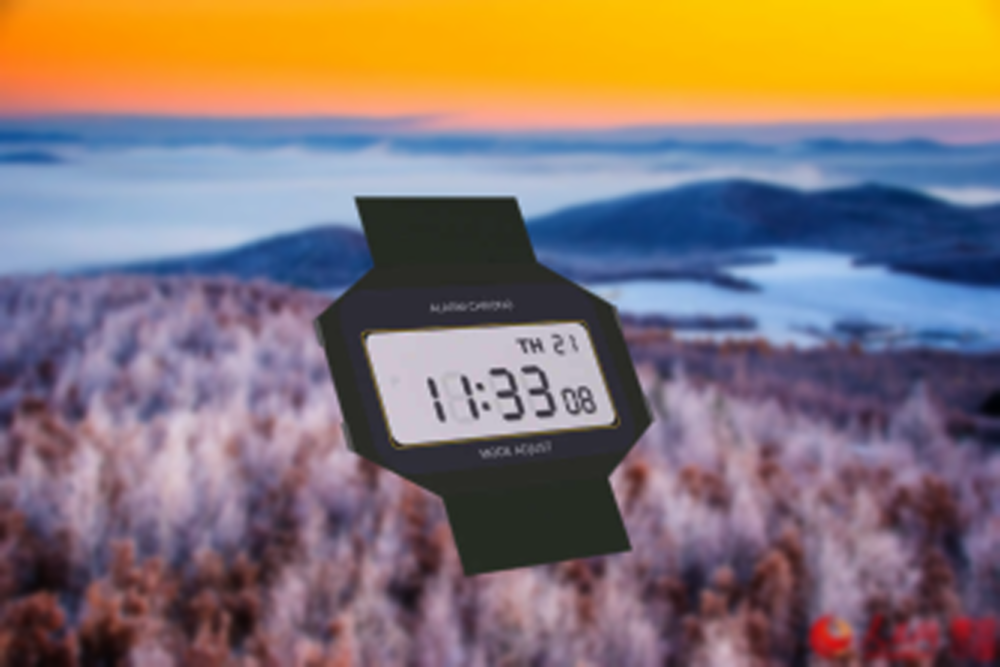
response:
h=11 m=33 s=8
